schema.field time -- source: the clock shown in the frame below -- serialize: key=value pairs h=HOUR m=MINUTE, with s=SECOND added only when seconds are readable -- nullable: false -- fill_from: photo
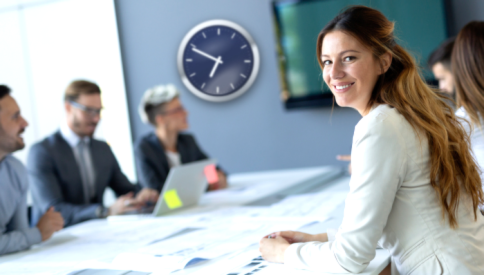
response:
h=6 m=49
